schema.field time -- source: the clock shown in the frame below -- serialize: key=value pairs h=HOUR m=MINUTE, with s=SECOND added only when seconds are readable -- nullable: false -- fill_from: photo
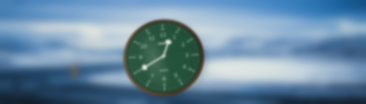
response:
h=12 m=40
